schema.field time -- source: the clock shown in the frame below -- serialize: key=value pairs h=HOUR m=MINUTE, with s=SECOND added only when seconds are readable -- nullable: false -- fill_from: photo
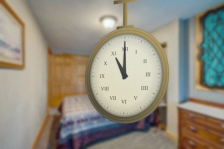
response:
h=11 m=0
